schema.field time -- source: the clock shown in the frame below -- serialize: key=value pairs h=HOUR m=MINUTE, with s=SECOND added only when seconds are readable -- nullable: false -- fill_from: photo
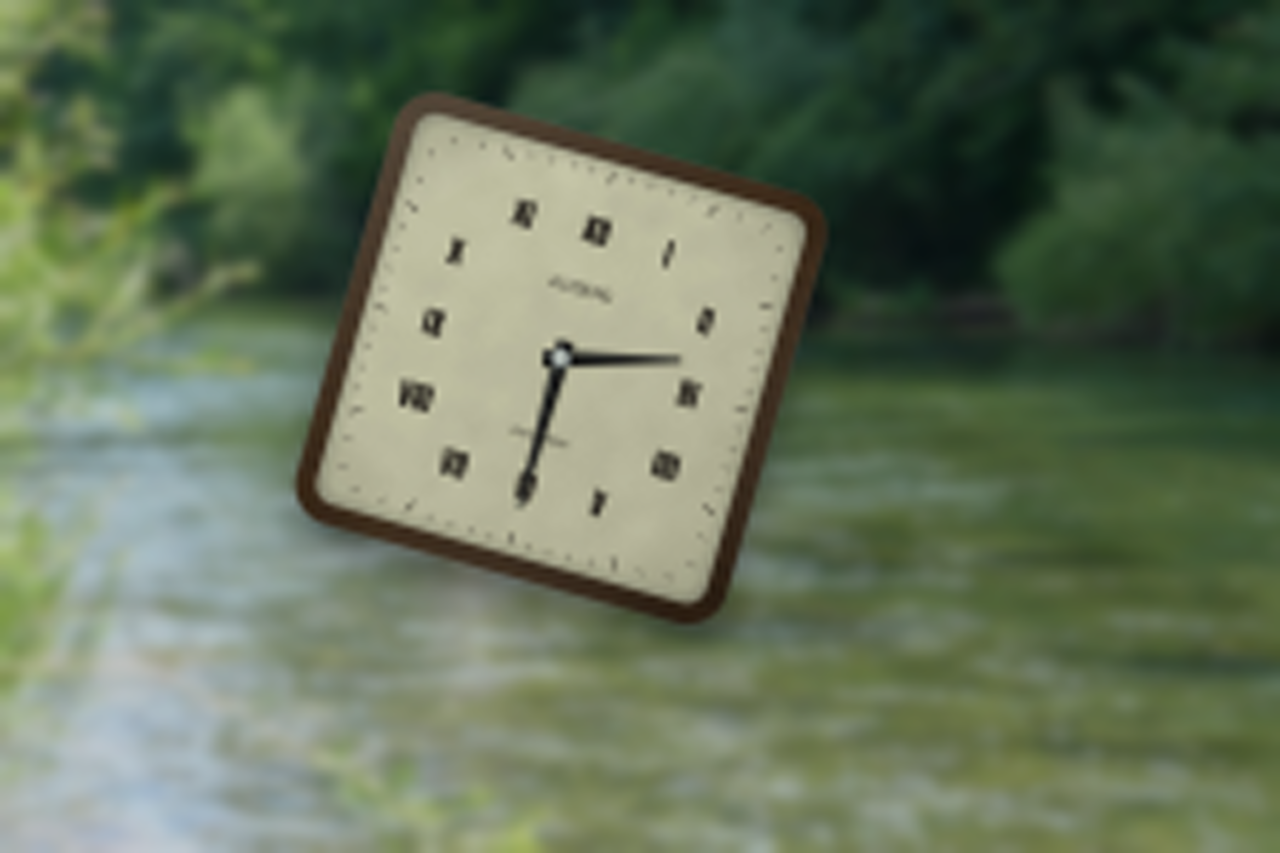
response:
h=2 m=30
